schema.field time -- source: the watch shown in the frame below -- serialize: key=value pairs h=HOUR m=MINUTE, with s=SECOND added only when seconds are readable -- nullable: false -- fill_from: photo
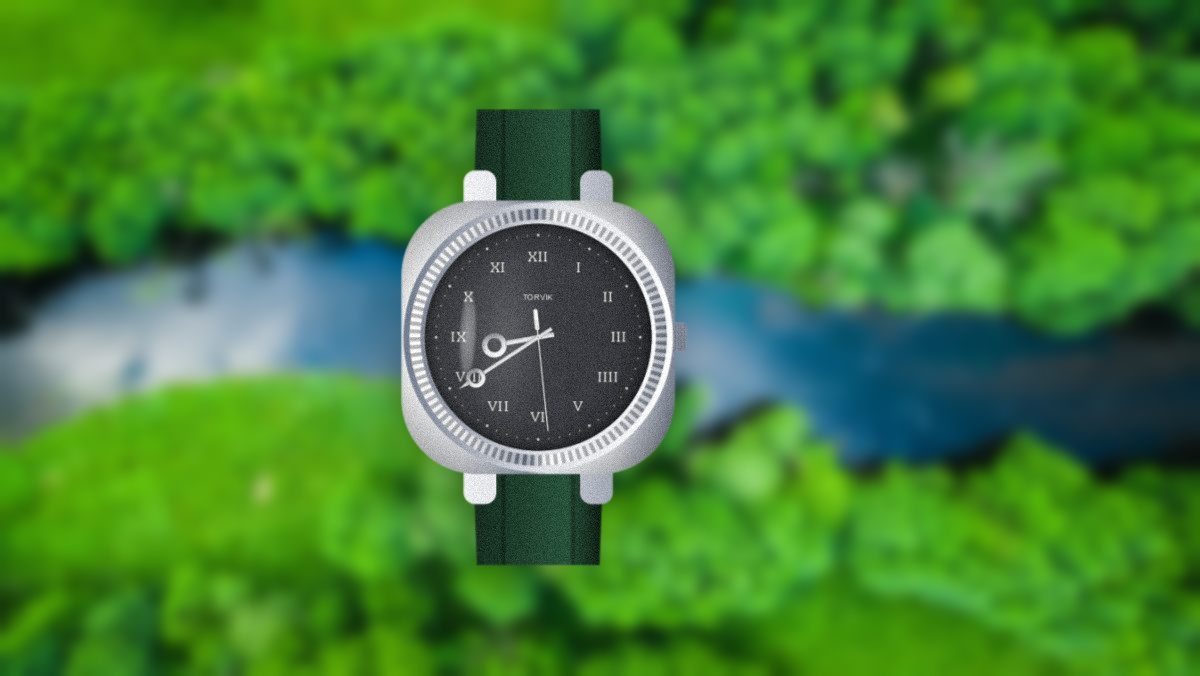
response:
h=8 m=39 s=29
